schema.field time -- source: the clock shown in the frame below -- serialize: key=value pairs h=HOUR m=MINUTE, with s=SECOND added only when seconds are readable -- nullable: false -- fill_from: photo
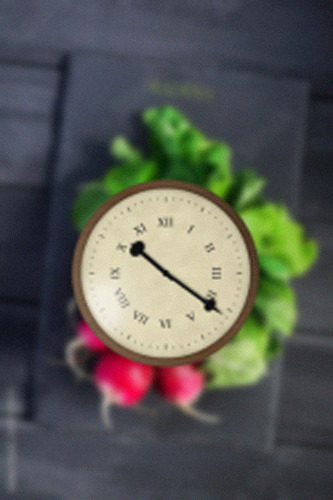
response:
h=10 m=21
